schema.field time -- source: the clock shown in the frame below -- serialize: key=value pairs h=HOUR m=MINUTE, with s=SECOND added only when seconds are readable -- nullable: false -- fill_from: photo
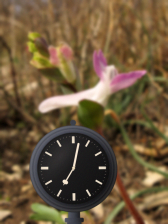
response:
h=7 m=2
